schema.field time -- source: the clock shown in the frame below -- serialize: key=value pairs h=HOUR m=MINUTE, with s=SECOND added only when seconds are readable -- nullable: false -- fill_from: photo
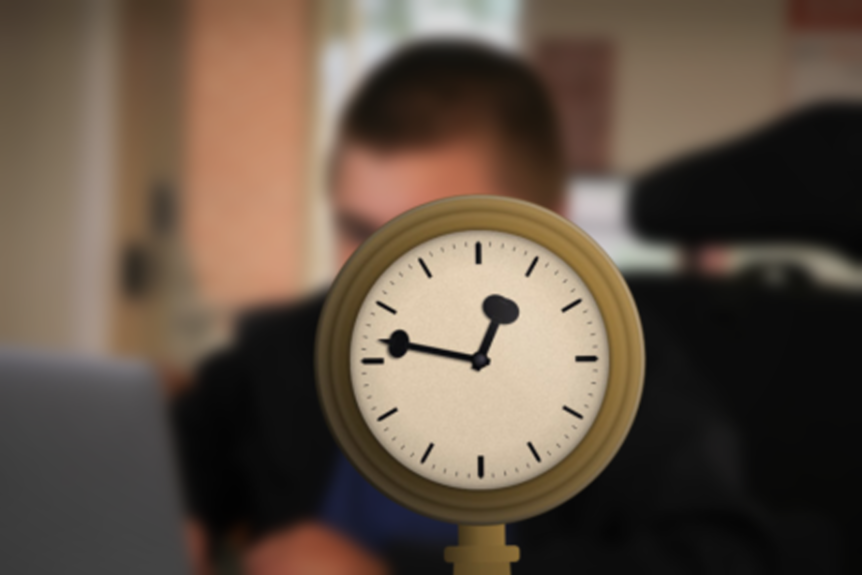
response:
h=12 m=47
